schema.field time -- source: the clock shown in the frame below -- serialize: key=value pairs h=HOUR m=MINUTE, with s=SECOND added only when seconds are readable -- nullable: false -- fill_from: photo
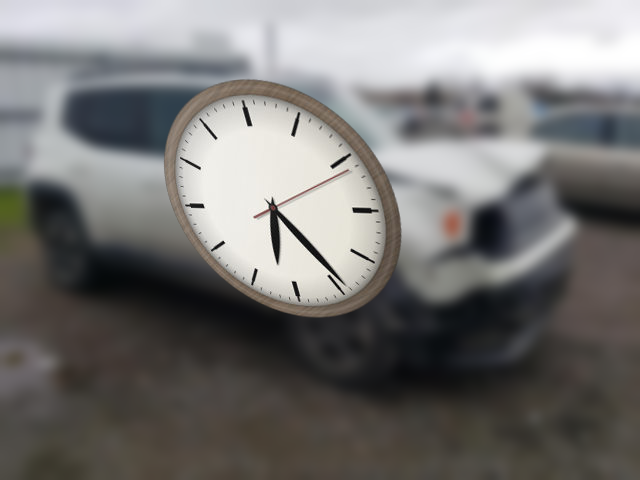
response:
h=6 m=24 s=11
